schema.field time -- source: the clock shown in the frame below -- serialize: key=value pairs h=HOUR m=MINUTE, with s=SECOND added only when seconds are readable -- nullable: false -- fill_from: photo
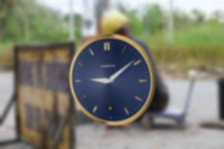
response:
h=9 m=9
